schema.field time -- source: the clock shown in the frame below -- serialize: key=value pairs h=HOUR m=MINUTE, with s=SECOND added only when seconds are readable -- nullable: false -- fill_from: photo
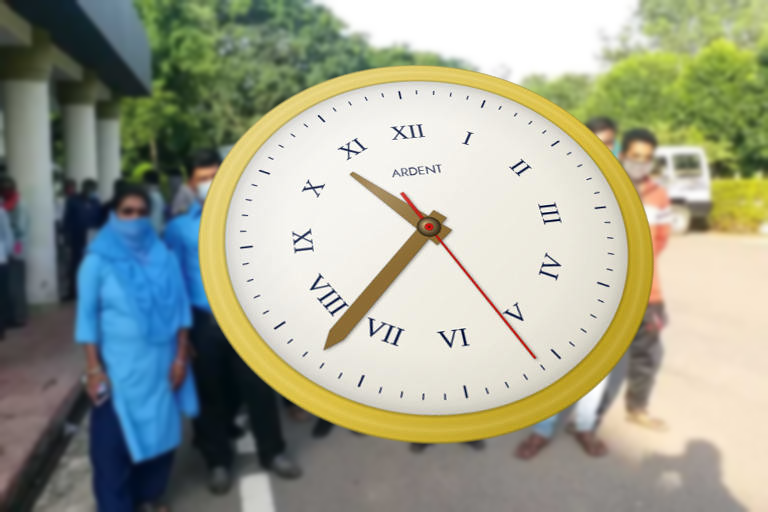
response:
h=10 m=37 s=26
